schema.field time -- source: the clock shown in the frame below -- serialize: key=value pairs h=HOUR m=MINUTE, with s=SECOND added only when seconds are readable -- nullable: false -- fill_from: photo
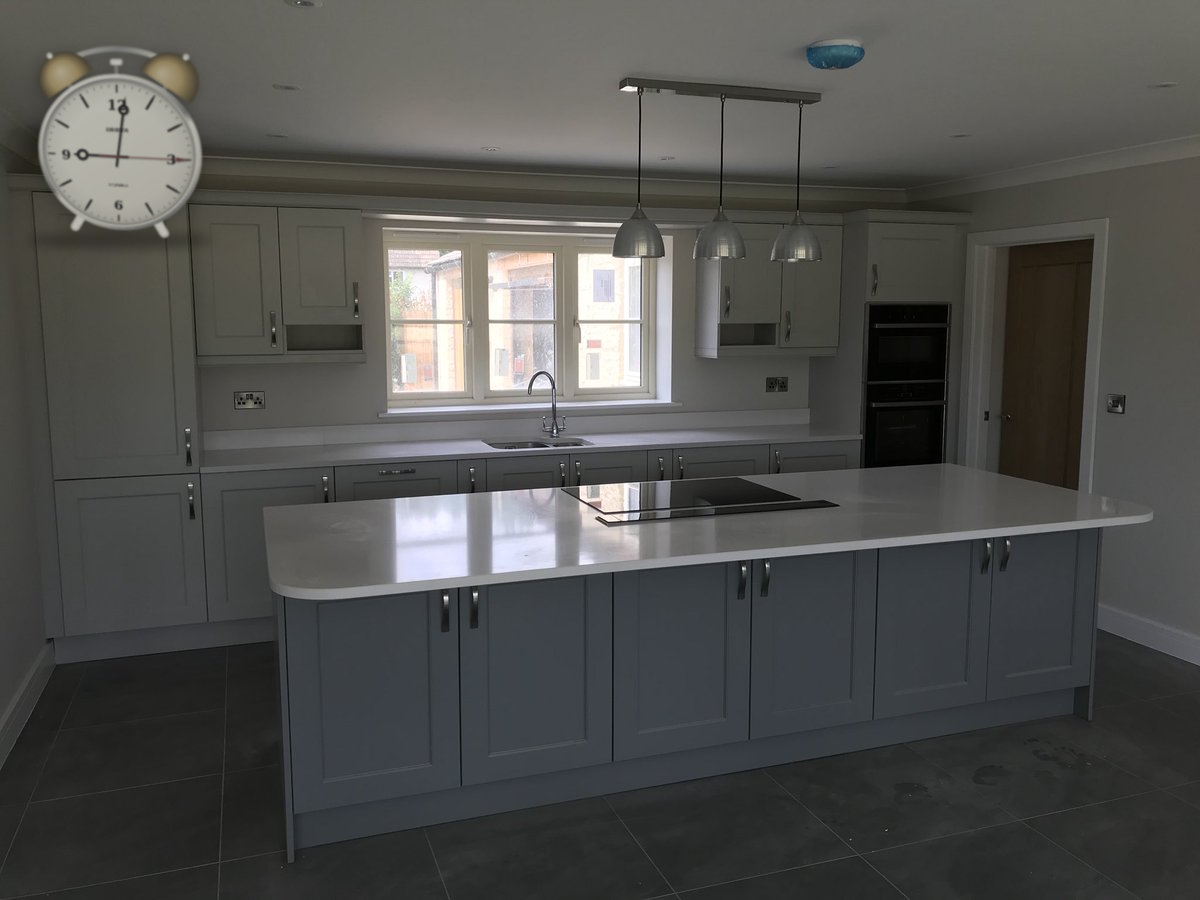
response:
h=9 m=1 s=15
